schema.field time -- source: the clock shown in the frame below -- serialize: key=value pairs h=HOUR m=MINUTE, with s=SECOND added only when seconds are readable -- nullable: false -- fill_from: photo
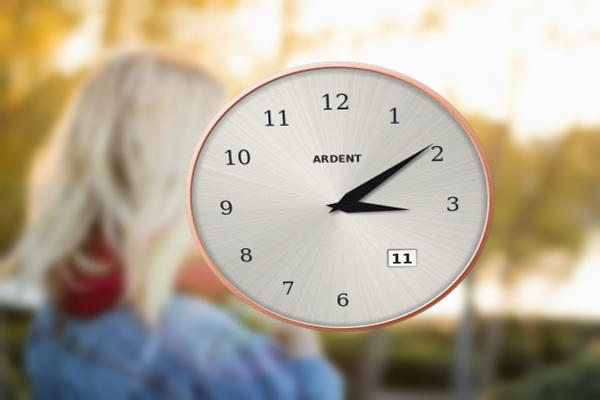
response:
h=3 m=9
